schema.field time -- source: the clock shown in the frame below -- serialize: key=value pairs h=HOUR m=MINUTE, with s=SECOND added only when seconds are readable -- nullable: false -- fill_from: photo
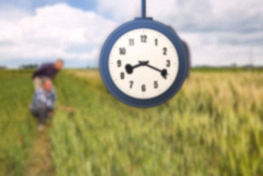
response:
h=8 m=19
